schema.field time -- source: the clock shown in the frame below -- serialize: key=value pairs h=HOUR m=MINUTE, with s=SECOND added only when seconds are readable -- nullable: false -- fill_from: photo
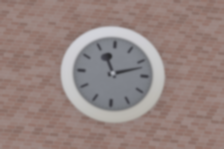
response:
h=11 m=12
